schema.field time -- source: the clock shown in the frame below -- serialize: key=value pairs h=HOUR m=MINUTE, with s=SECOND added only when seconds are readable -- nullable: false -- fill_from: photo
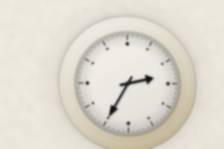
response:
h=2 m=35
